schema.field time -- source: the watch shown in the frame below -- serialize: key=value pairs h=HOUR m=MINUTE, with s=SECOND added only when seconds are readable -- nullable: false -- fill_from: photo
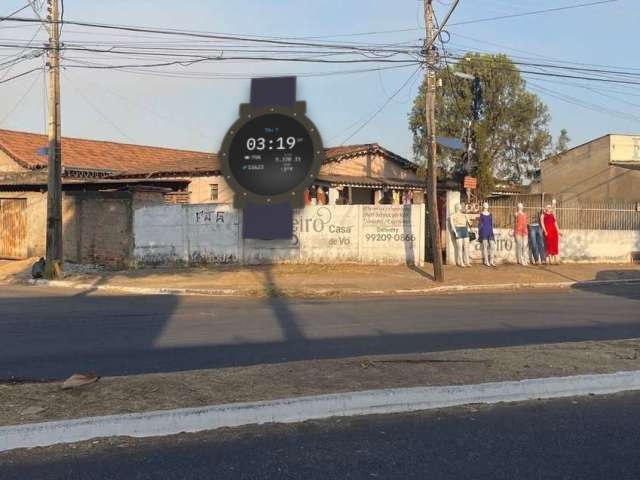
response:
h=3 m=19
